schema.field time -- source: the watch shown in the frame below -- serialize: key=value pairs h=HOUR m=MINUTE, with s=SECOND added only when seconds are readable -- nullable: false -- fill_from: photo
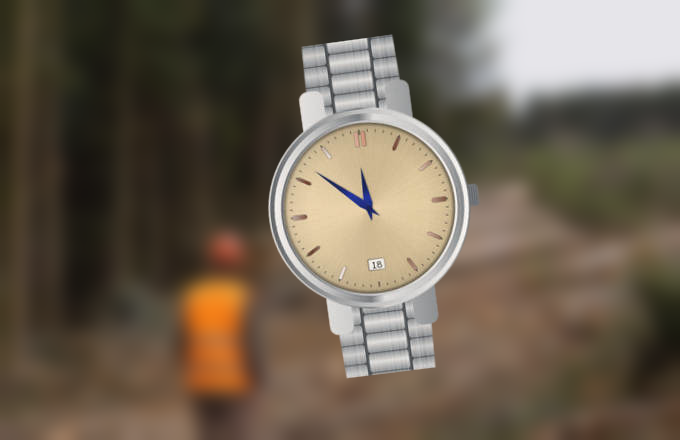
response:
h=11 m=52
